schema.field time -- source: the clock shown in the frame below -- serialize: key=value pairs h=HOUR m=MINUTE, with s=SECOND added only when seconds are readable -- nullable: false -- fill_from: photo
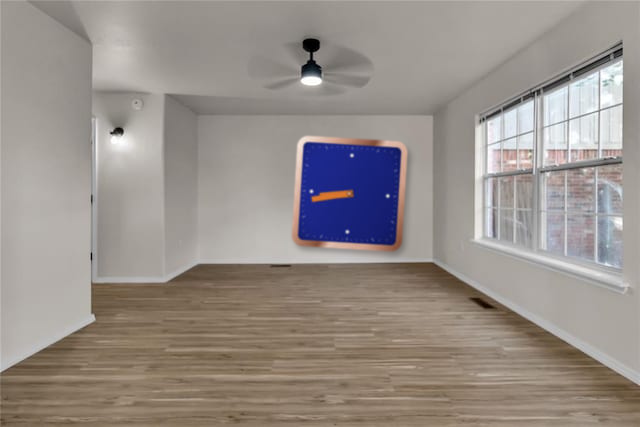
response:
h=8 m=43
